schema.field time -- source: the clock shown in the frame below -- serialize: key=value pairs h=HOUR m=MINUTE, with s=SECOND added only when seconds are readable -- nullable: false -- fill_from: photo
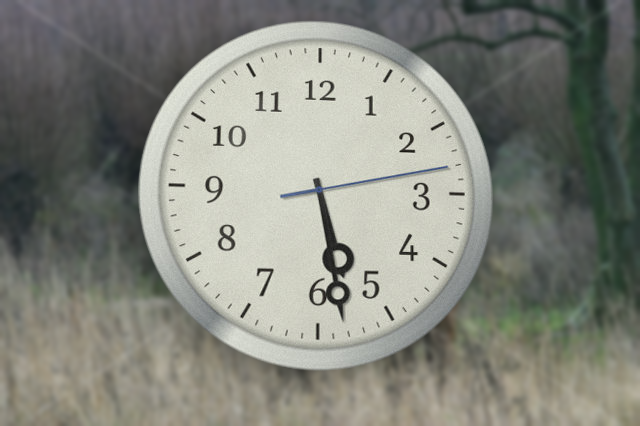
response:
h=5 m=28 s=13
